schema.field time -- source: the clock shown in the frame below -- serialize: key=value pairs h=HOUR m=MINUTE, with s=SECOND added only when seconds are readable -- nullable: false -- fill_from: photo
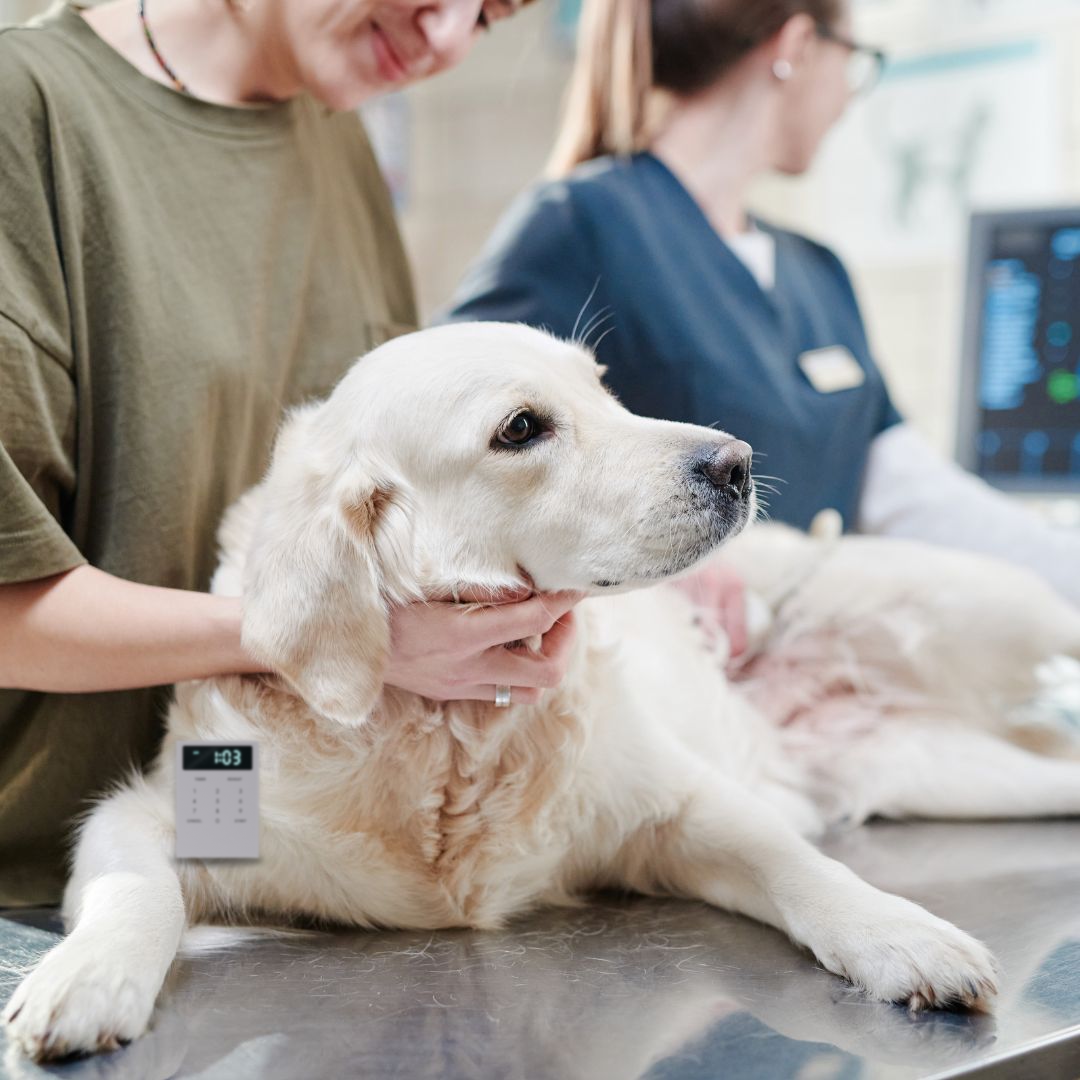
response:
h=1 m=3
